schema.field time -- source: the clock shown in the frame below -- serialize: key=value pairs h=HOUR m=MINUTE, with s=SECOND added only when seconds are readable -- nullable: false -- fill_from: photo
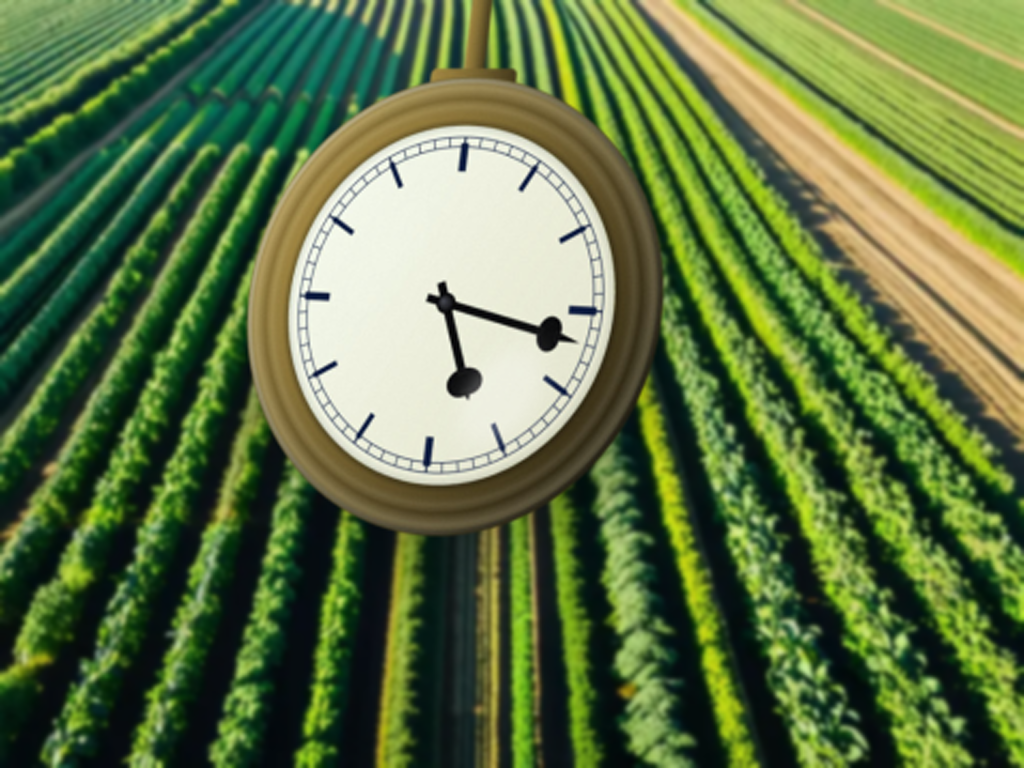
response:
h=5 m=17
